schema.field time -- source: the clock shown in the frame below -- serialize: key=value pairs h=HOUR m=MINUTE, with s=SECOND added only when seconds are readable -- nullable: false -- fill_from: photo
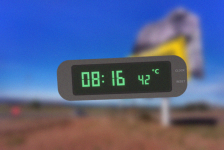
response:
h=8 m=16
